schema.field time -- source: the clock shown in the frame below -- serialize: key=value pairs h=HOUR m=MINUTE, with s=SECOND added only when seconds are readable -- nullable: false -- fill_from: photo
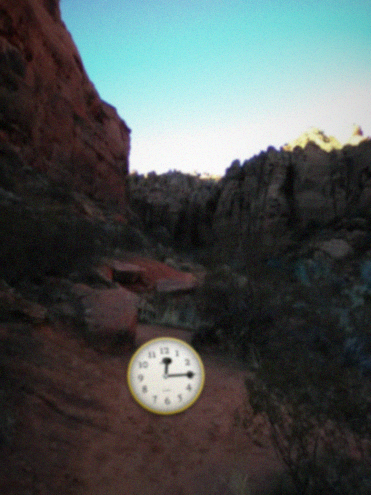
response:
h=12 m=15
